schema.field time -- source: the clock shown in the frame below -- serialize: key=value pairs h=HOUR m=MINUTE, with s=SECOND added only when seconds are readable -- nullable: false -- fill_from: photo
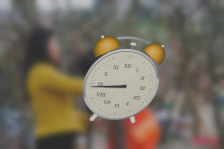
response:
h=8 m=44
